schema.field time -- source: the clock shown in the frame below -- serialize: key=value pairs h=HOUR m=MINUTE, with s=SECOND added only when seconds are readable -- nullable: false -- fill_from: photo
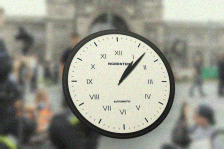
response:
h=1 m=7
